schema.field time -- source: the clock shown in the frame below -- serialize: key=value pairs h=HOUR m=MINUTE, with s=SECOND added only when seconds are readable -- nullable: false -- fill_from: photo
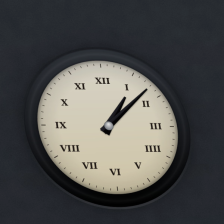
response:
h=1 m=8
